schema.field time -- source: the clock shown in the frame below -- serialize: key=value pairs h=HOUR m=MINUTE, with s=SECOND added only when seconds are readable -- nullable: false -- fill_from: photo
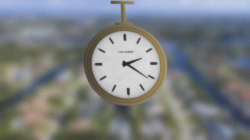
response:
h=2 m=21
